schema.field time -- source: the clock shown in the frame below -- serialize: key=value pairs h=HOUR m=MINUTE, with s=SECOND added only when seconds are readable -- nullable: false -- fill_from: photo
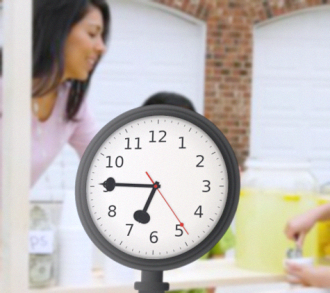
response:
h=6 m=45 s=24
